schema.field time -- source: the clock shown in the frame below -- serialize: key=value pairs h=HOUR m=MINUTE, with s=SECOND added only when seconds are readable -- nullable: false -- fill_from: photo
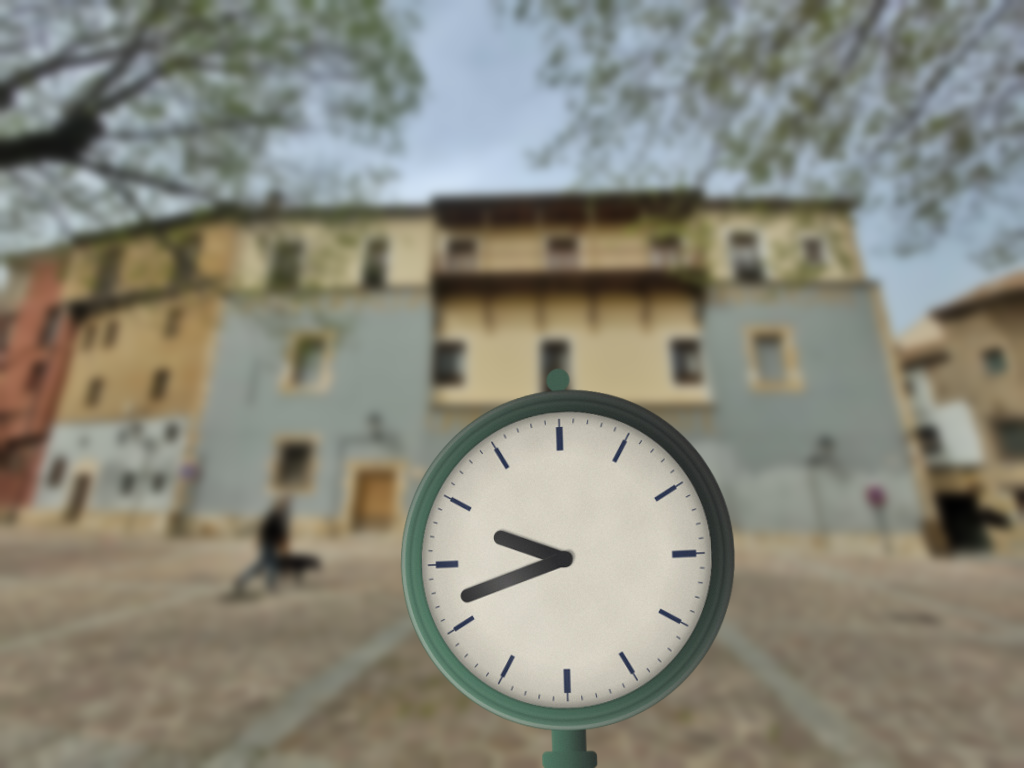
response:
h=9 m=42
